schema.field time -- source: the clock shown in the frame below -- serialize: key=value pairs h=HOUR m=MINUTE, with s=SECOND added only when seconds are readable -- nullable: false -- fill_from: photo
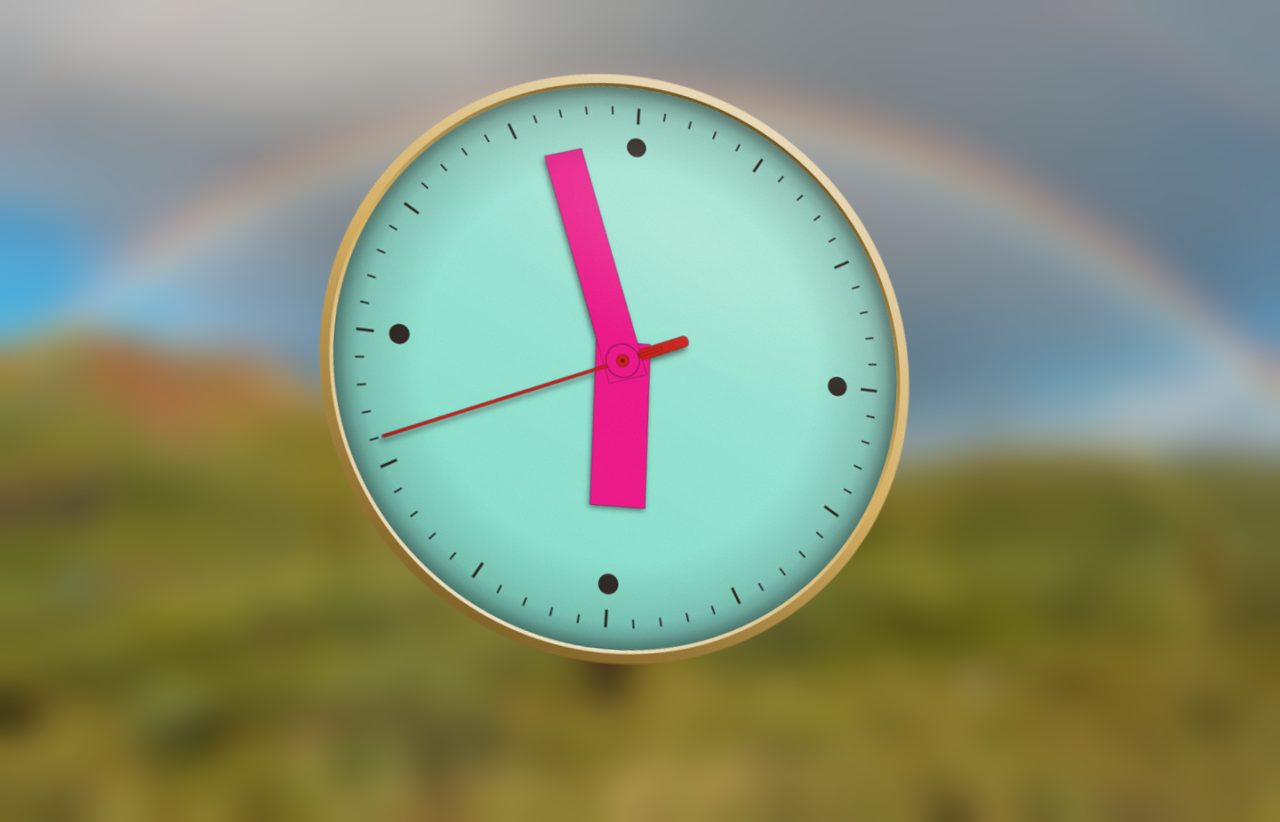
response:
h=5 m=56 s=41
